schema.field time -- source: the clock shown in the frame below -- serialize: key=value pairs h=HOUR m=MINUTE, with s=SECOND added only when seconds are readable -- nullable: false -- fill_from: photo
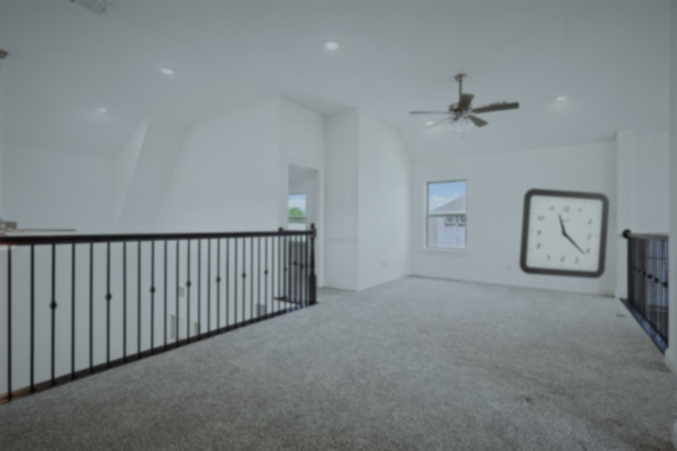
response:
h=11 m=22
